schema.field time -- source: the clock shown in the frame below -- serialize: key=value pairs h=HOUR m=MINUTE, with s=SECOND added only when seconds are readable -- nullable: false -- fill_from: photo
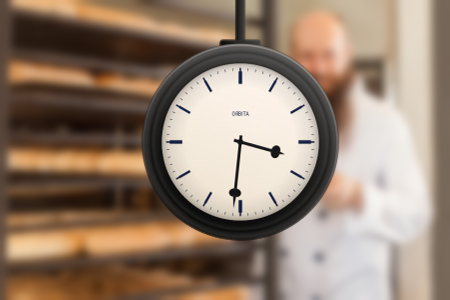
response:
h=3 m=31
